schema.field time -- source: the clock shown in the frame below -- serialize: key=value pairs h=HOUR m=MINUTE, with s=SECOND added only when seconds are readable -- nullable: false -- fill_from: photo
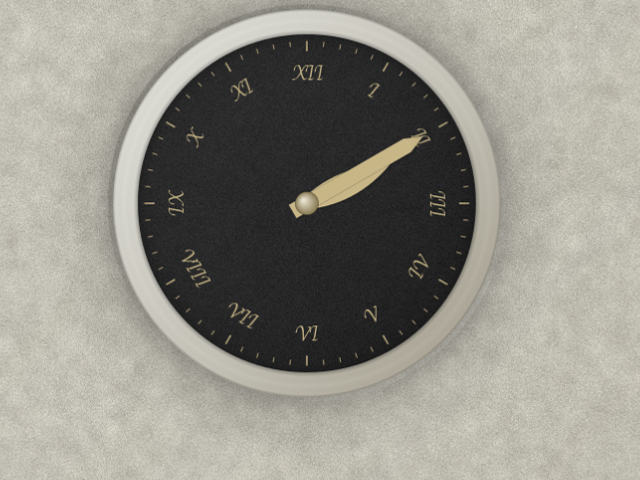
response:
h=2 m=10
